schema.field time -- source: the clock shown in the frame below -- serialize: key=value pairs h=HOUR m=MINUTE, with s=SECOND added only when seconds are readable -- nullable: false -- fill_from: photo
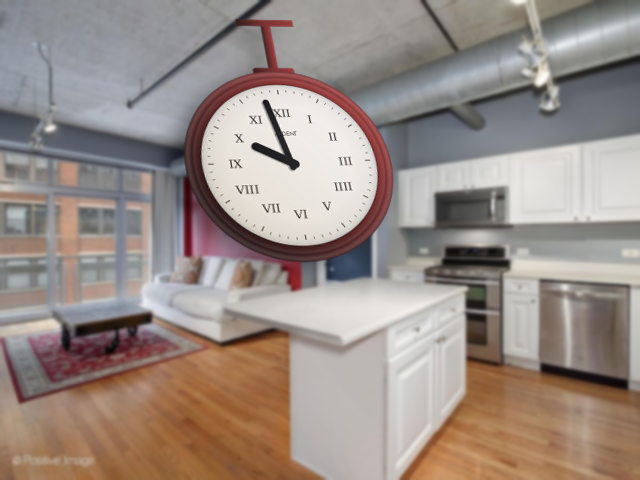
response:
h=9 m=58
